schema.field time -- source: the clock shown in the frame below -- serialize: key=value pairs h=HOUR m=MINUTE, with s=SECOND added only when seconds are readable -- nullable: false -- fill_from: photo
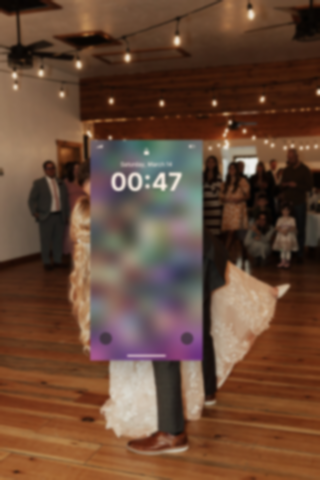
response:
h=0 m=47
